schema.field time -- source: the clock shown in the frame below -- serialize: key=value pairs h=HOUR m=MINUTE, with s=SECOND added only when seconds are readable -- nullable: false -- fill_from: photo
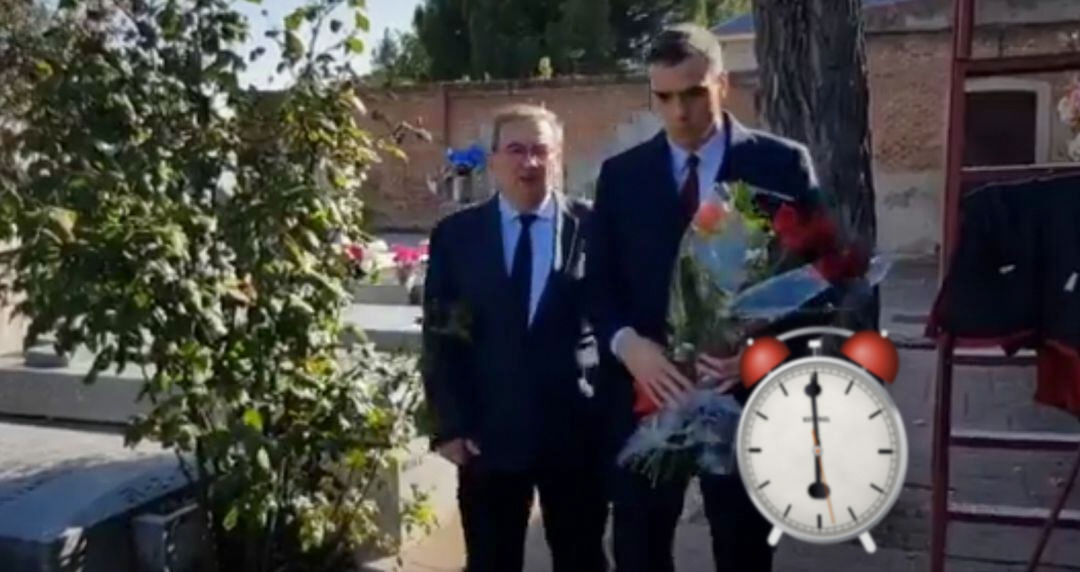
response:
h=5 m=59 s=28
